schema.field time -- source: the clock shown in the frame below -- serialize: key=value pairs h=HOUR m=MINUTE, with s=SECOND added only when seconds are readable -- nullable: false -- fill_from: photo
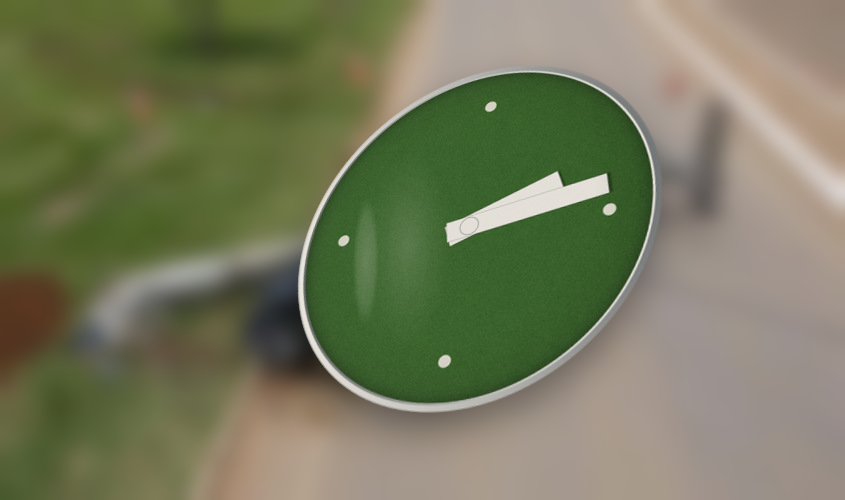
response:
h=2 m=13
